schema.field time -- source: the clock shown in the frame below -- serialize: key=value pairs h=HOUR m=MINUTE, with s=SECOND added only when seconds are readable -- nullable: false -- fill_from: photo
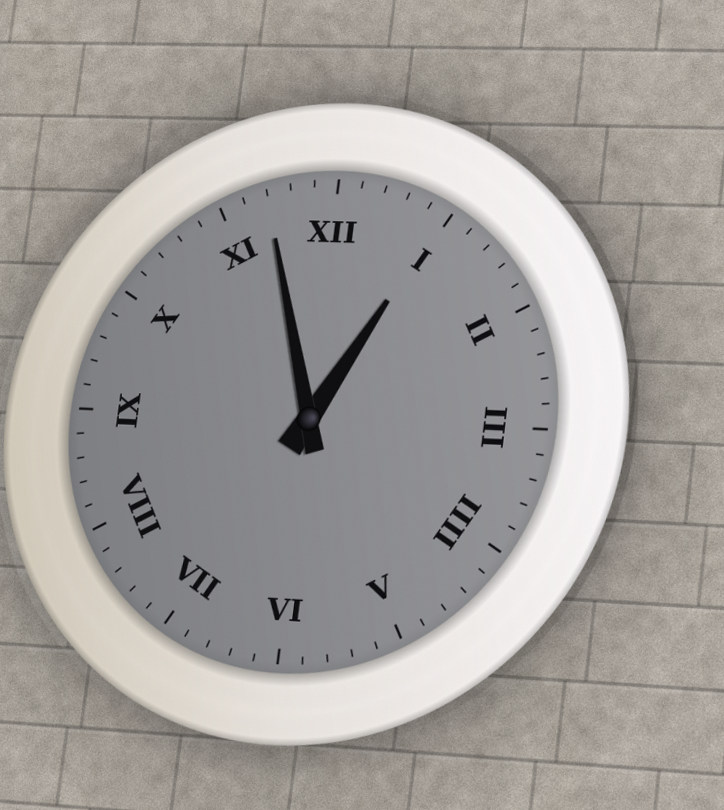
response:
h=12 m=57
